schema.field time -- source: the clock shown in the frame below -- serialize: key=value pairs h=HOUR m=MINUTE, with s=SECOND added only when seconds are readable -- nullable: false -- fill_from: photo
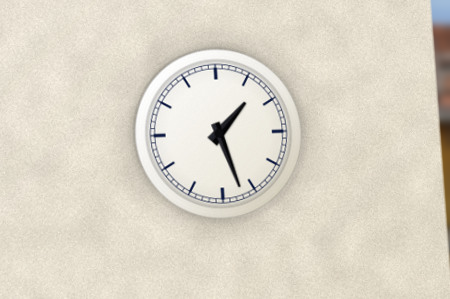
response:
h=1 m=27
